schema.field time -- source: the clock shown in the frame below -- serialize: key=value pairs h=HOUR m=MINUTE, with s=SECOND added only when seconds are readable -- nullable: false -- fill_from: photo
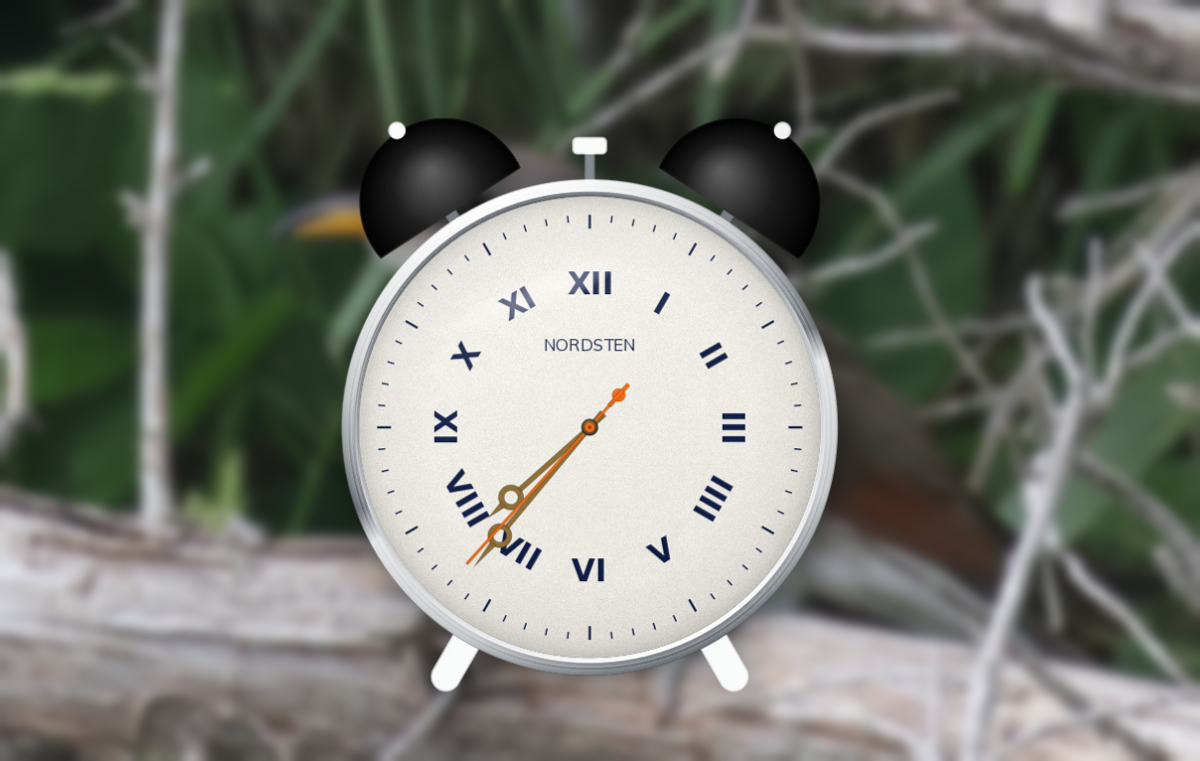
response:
h=7 m=36 s=37
